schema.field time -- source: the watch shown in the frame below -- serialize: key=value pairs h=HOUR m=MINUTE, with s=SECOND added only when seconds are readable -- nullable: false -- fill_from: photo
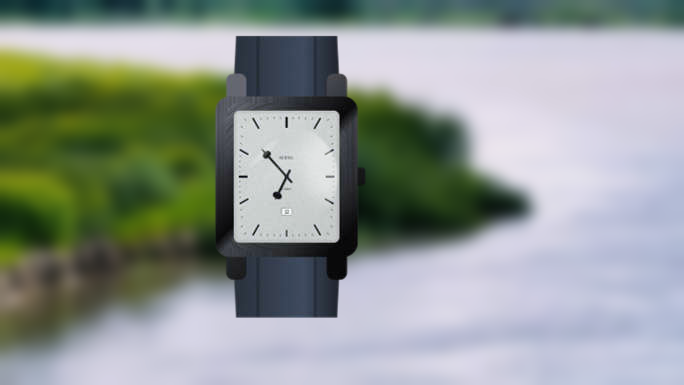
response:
h=6 m=53
